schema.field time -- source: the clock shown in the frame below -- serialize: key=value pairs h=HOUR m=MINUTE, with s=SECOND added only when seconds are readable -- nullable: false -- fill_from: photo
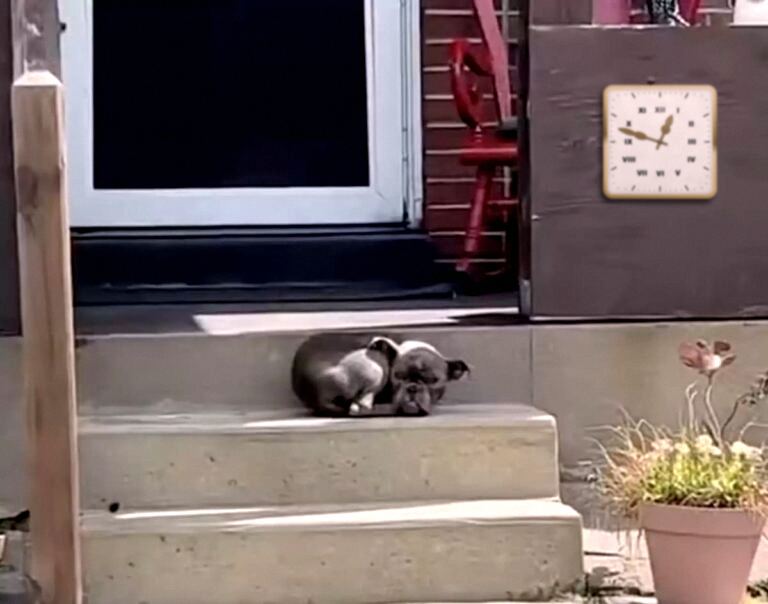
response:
h=12 m=48
